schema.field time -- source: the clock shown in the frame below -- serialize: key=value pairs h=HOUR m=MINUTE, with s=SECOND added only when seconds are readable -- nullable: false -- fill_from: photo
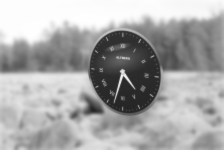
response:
h=4 m=33
